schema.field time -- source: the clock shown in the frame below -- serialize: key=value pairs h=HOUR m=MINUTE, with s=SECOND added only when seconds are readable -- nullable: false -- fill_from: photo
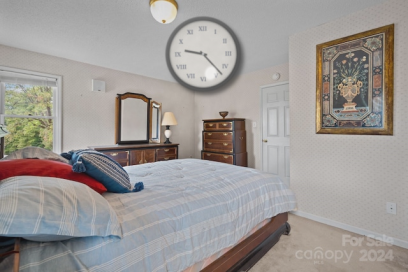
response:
h=9 m=23
